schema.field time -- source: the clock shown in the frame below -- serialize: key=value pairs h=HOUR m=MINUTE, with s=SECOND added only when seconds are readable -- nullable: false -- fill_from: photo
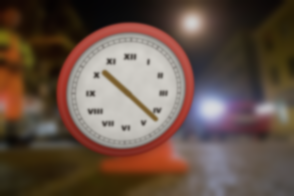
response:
h=10 m=22
